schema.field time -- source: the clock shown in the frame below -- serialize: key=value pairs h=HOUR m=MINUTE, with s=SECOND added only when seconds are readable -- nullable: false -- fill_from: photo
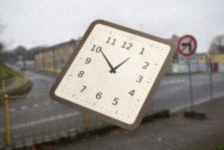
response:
h=12 m=51
